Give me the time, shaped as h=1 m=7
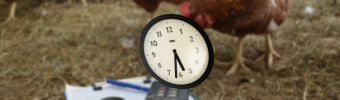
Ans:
h=5 m=32
